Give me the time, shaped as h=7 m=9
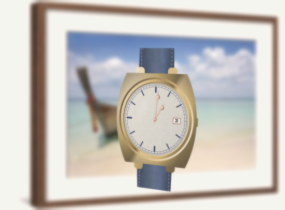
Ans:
h=1 m=1
